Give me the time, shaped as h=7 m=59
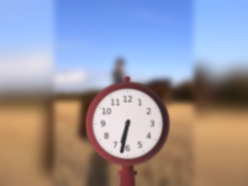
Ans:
h=6 m=32
